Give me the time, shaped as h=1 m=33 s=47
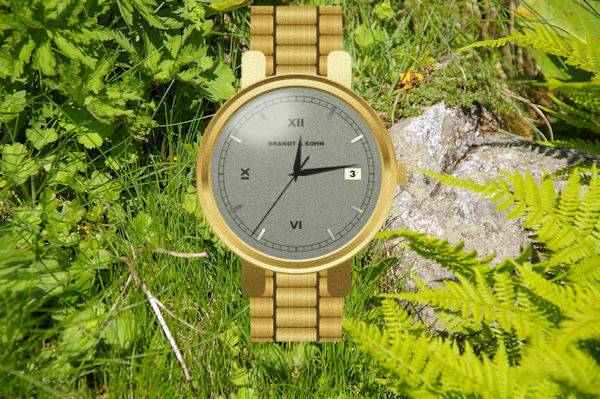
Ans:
h=12 m=13 s=36
